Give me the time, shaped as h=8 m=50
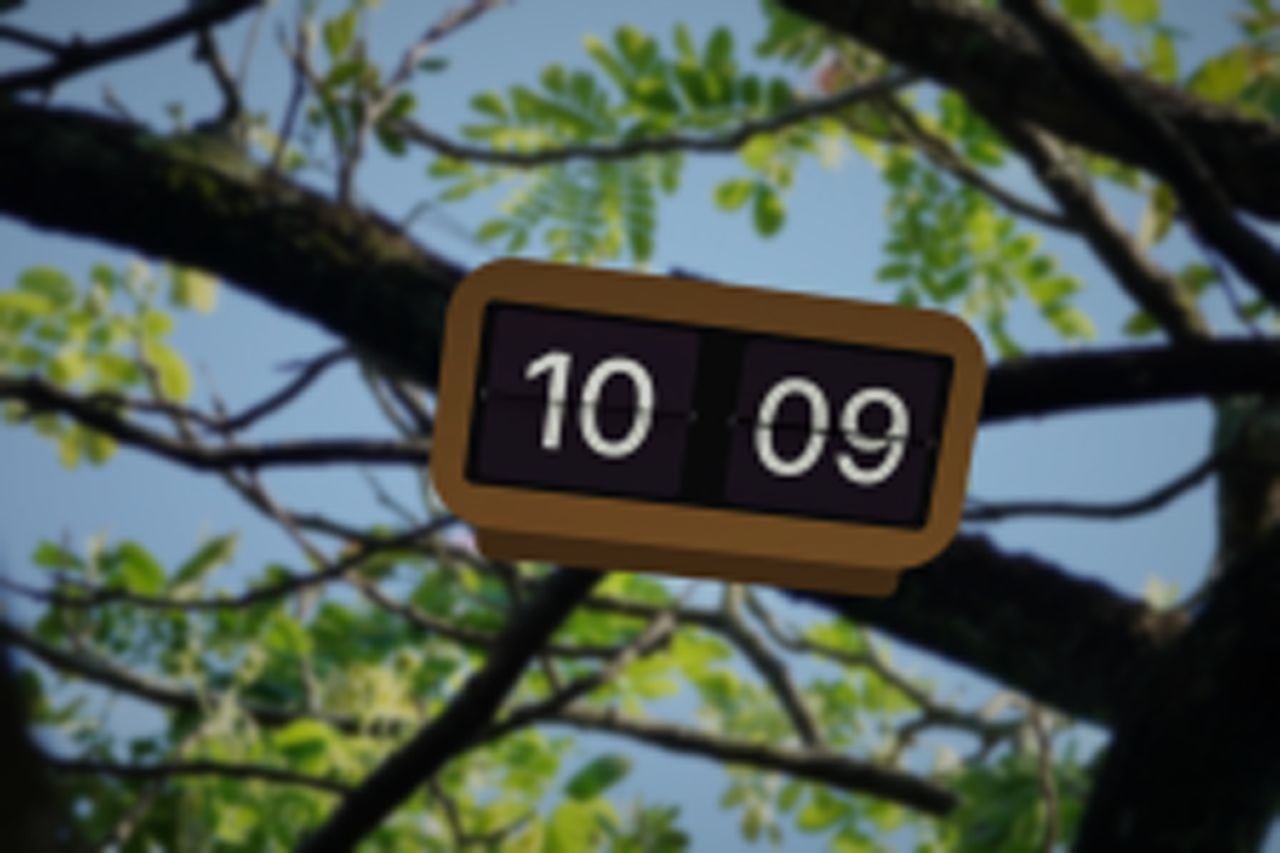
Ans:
h=10 m=9
